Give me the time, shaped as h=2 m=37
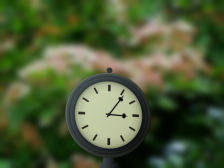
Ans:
h=3 m=6
